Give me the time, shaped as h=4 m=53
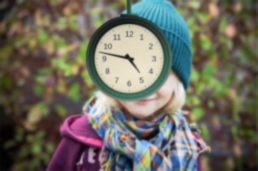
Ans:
h=4 m=47
